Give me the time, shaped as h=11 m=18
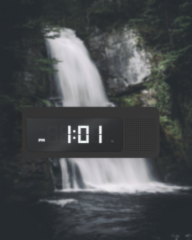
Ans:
h=1 m=1
